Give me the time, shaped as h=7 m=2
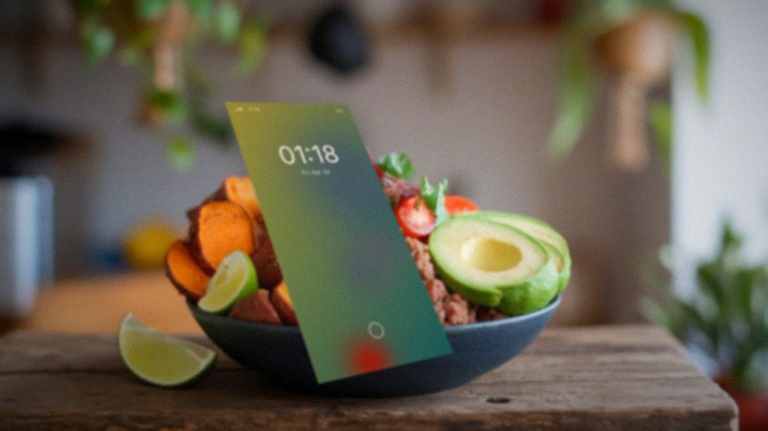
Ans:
h=1 m=18
